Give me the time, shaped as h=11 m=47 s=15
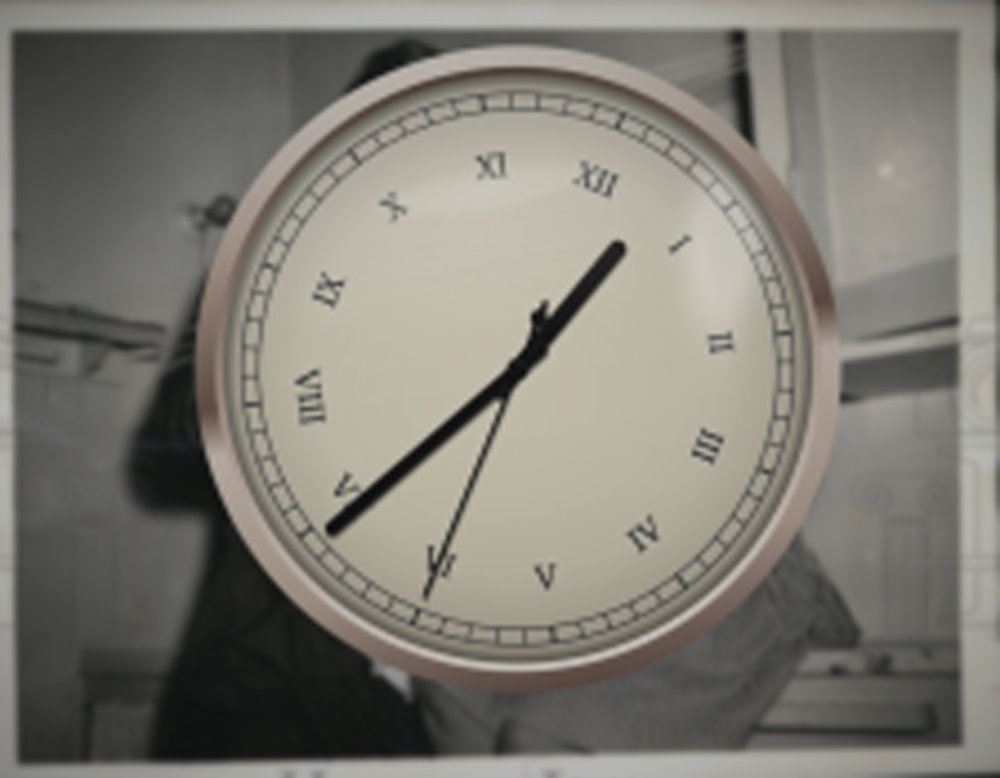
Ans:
h=12 m=34 s=30
